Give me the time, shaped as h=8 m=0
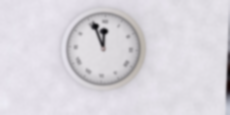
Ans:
h=11 m=56
